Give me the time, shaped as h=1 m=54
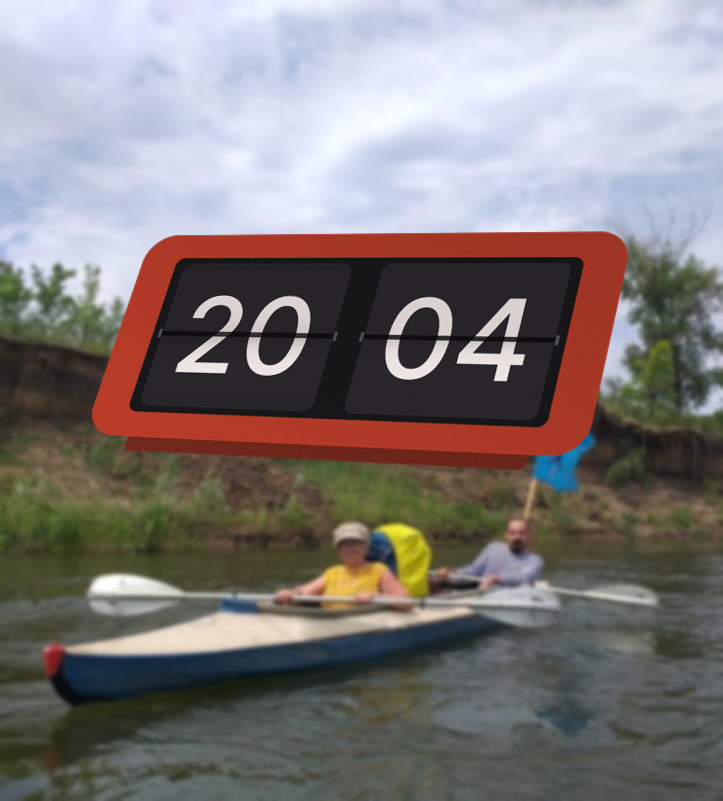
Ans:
h=20 m=4
